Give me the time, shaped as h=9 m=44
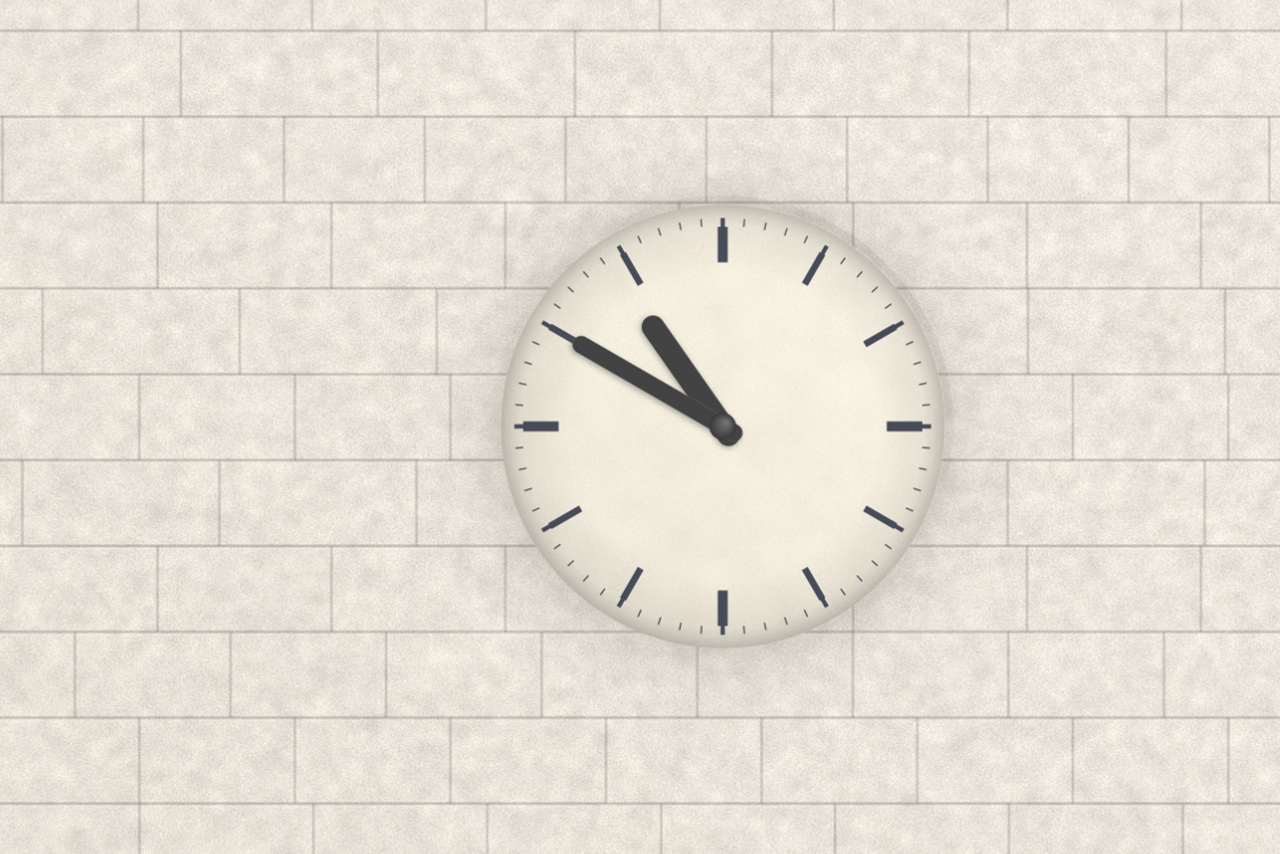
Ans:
h=10 m=50
